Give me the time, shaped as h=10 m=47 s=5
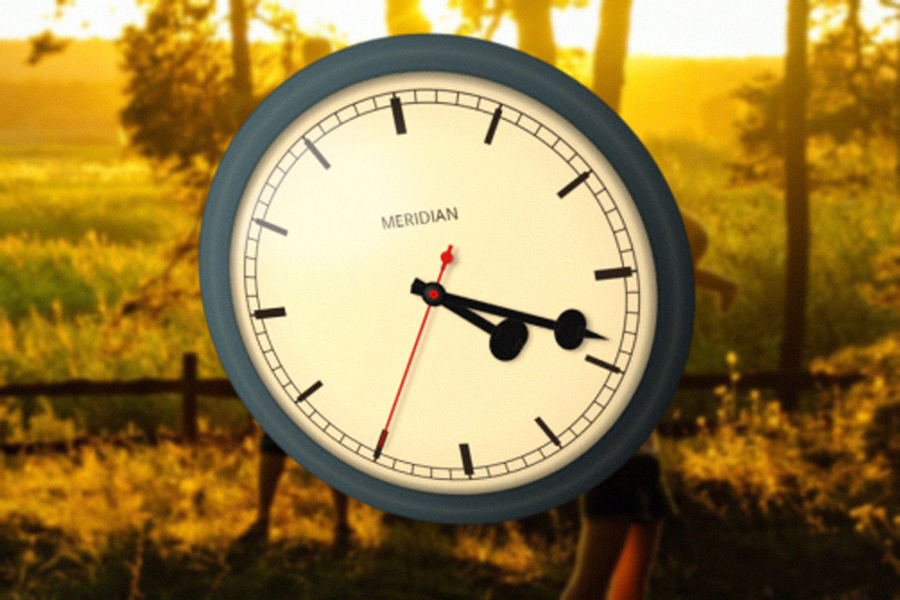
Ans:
h=4 m=18 s=35
